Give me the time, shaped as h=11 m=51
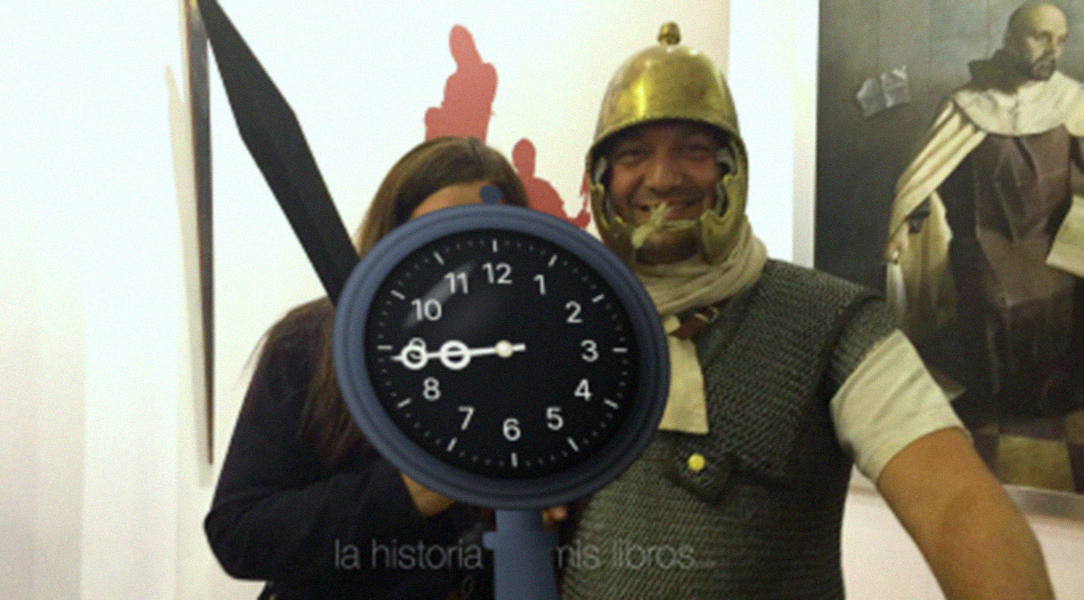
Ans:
h=8 m=44
